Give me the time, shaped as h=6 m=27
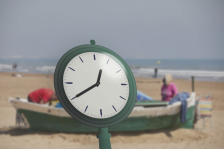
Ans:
h=12 m=40
